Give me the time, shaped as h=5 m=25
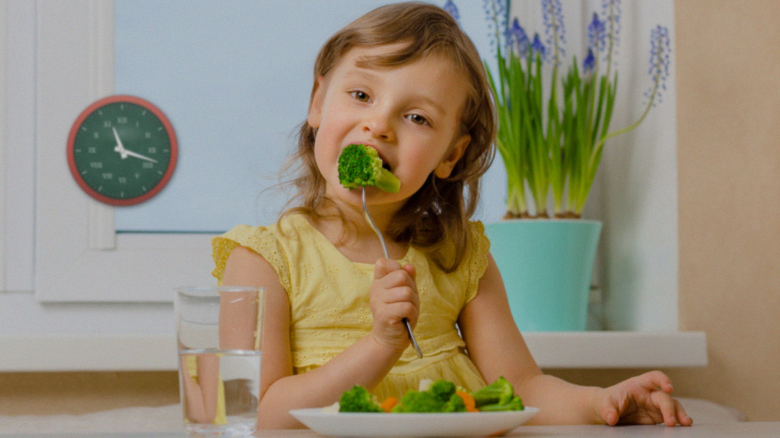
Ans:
h=11 m=18
